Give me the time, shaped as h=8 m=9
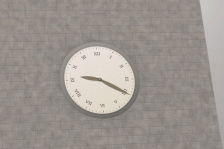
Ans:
h=9 m=20
